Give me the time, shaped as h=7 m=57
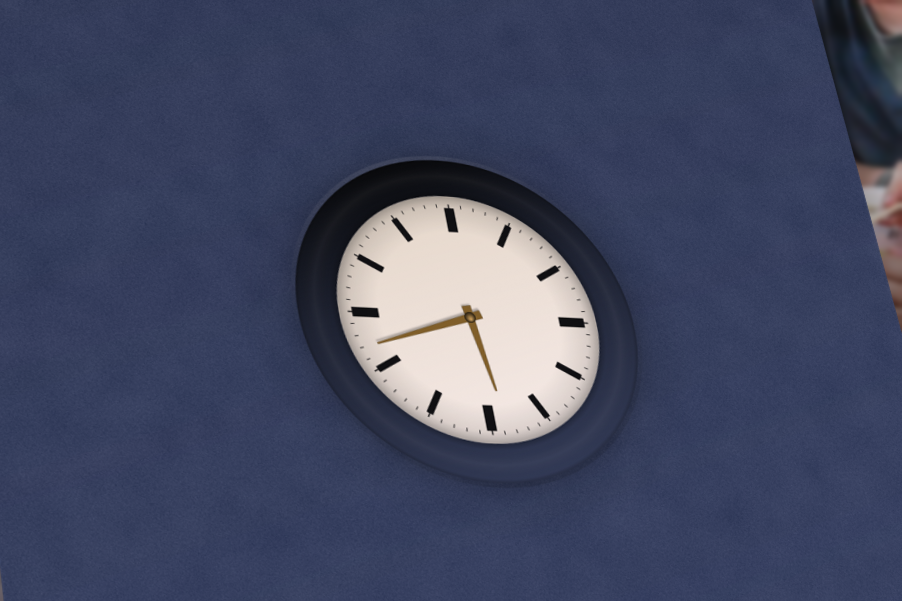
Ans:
h=5 m=42
